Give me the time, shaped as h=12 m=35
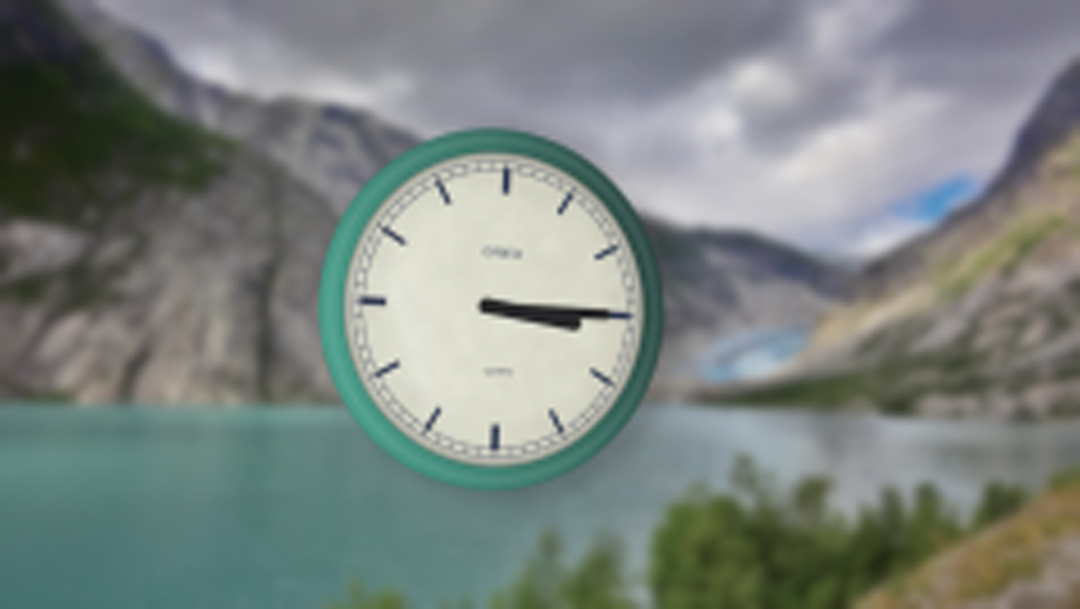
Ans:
h=3 m=15
